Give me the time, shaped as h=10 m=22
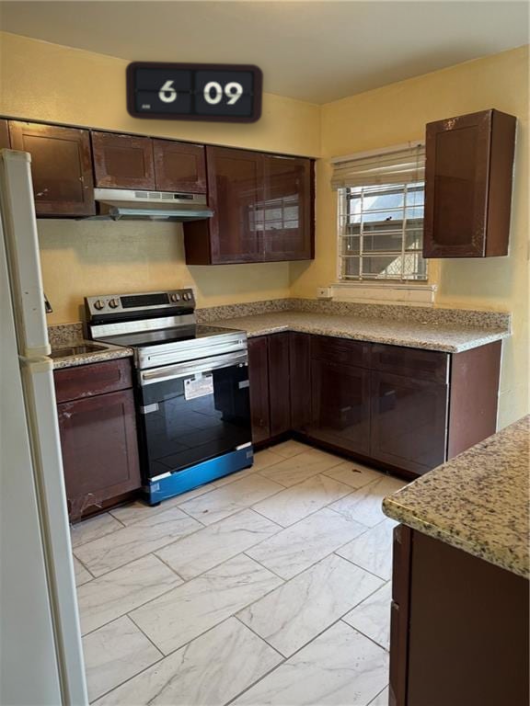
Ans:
h=6 m=9
